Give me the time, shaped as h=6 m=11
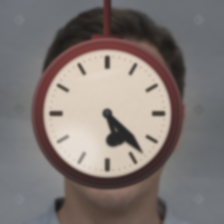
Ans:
h=5 m=23
